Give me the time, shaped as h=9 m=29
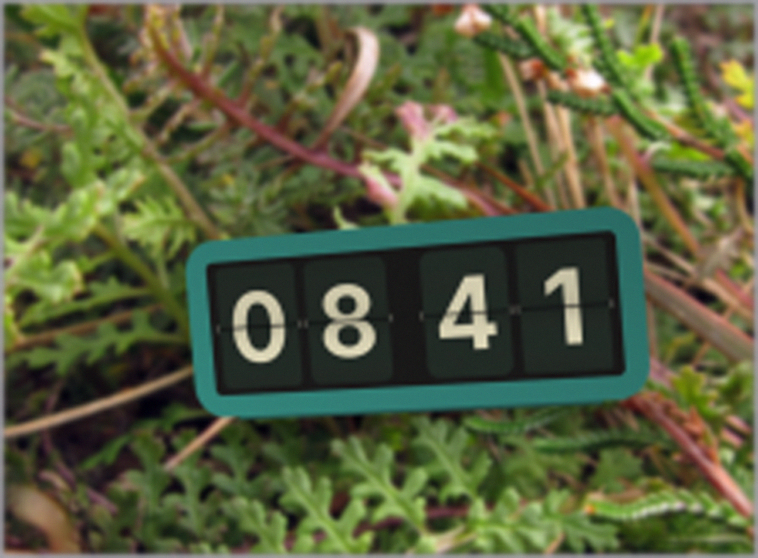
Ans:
h=8 m=41
